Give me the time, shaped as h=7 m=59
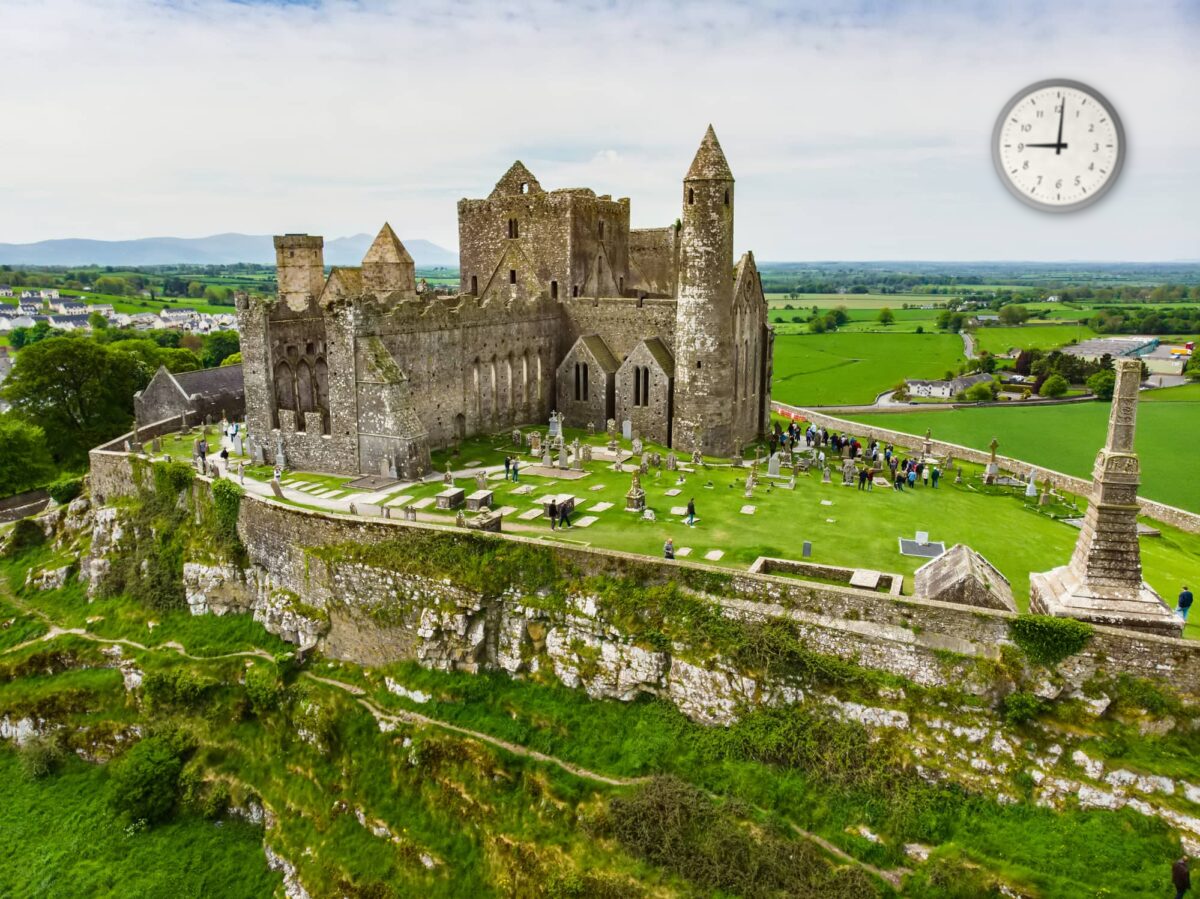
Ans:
h=9 m=1
